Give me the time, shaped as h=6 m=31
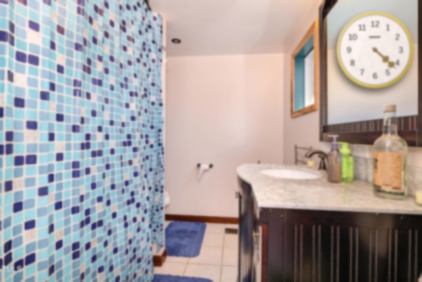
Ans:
h=4 m=22
